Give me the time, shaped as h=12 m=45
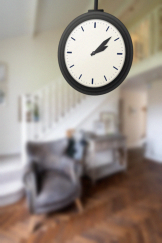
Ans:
h=2 m=8
